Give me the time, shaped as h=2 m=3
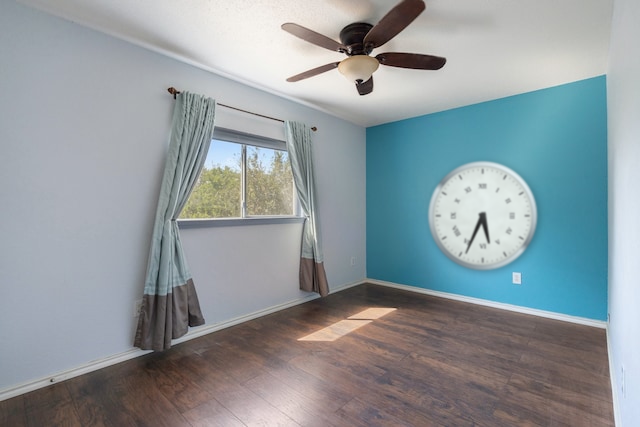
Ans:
h=5 m=34
